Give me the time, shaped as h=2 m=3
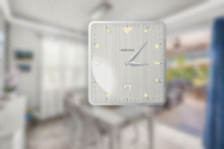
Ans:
h=3 m=7
